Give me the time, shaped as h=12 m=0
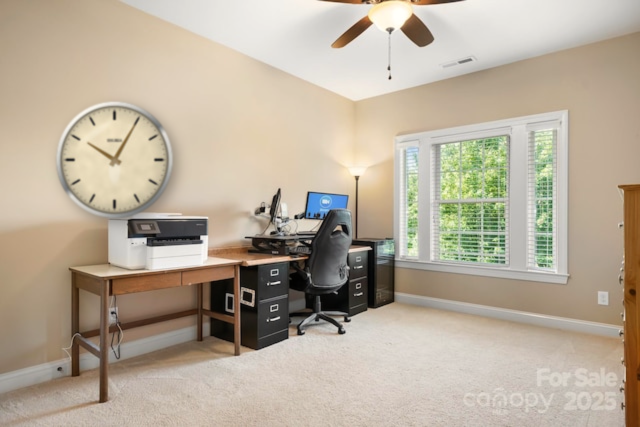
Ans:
h=10 m=5
